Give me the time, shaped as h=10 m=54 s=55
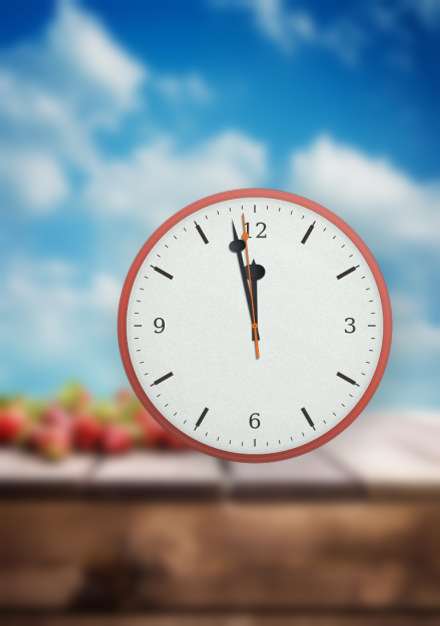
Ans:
h=11 m=57 s=59
